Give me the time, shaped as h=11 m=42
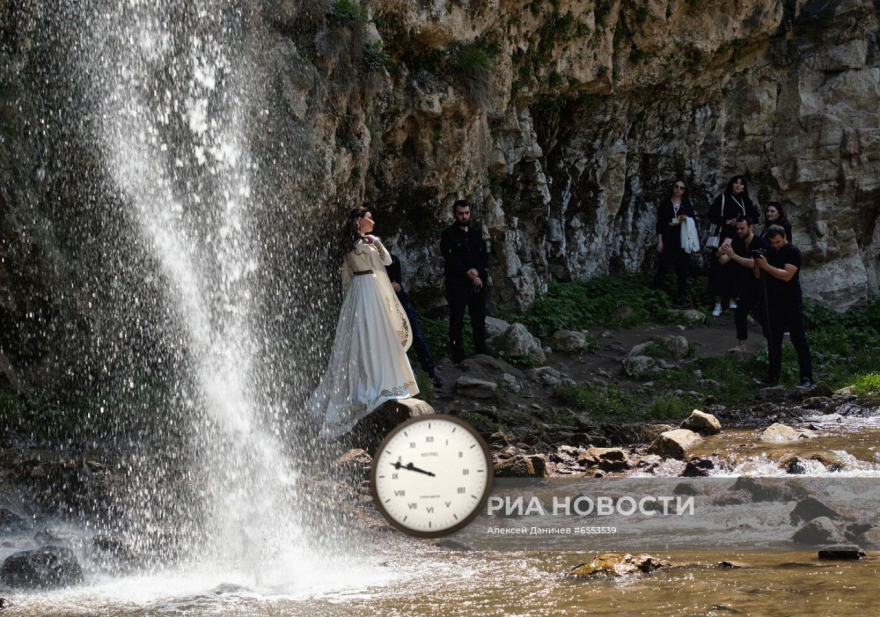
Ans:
h=9 m=48
